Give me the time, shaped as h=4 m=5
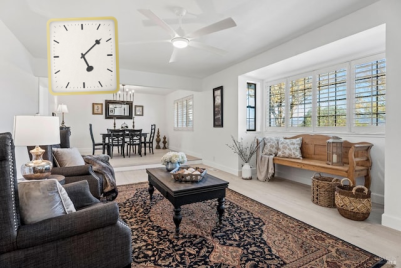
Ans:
h=5 m=8
